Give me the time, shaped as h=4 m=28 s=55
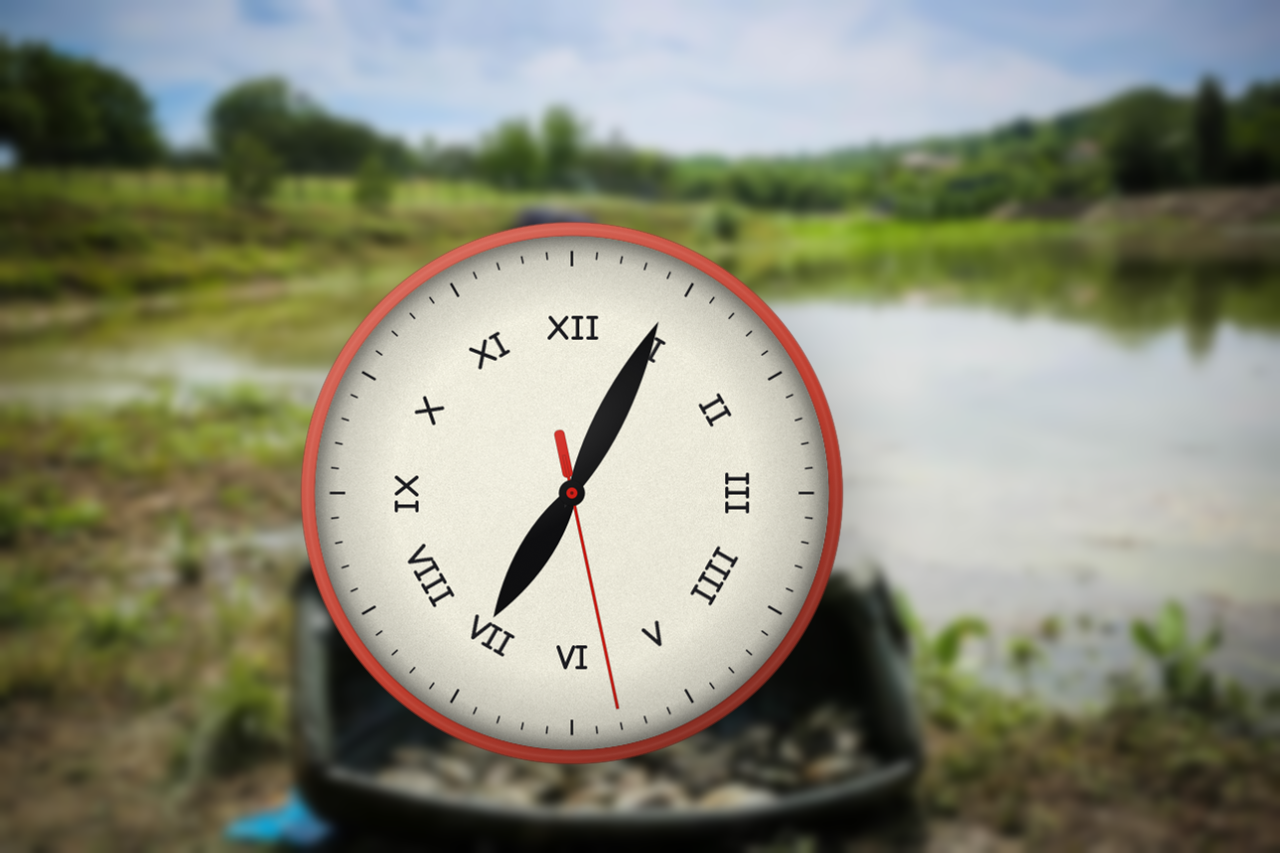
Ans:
h=7 m=4 s=28
